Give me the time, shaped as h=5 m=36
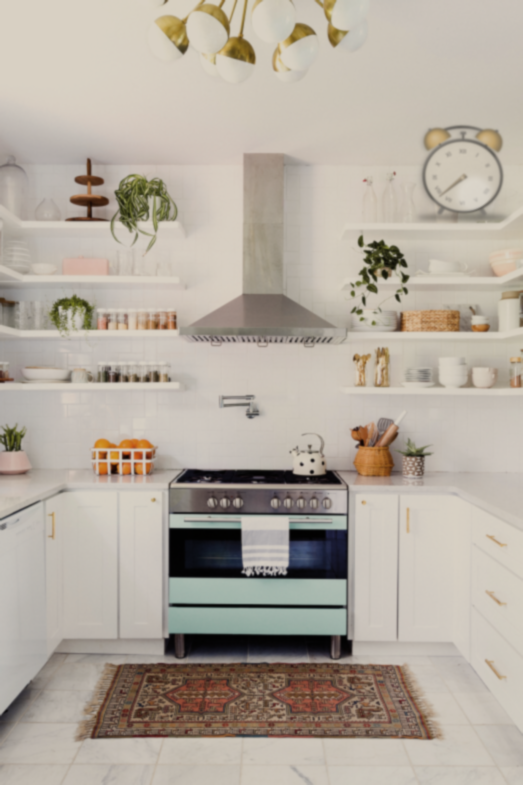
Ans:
h=7 m=38
